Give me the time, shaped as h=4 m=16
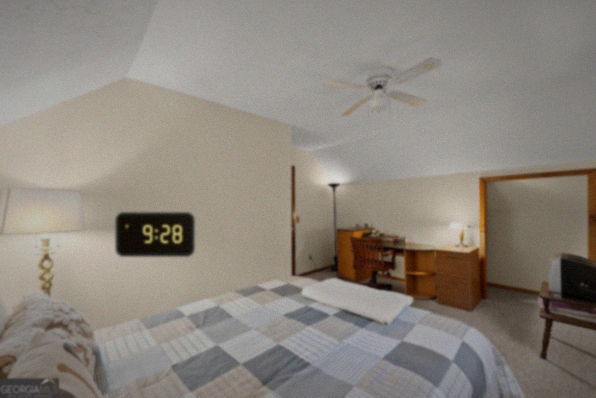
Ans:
h=9 m=28
